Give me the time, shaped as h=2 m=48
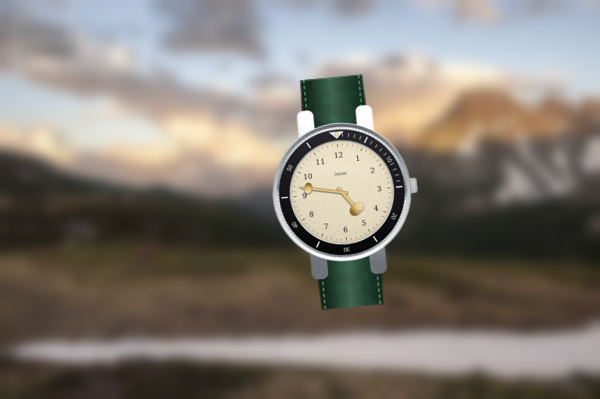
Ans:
h=4 m=47
